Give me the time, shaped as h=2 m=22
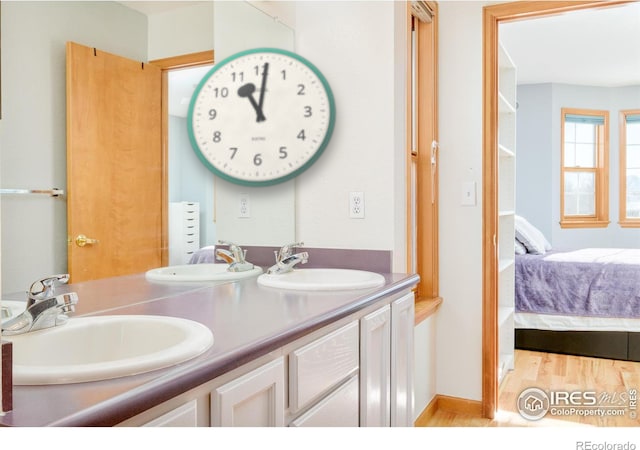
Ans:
h=11 m=1
